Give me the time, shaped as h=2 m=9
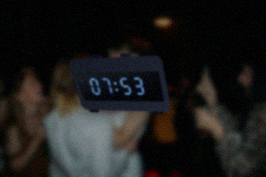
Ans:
h=7 m=53
